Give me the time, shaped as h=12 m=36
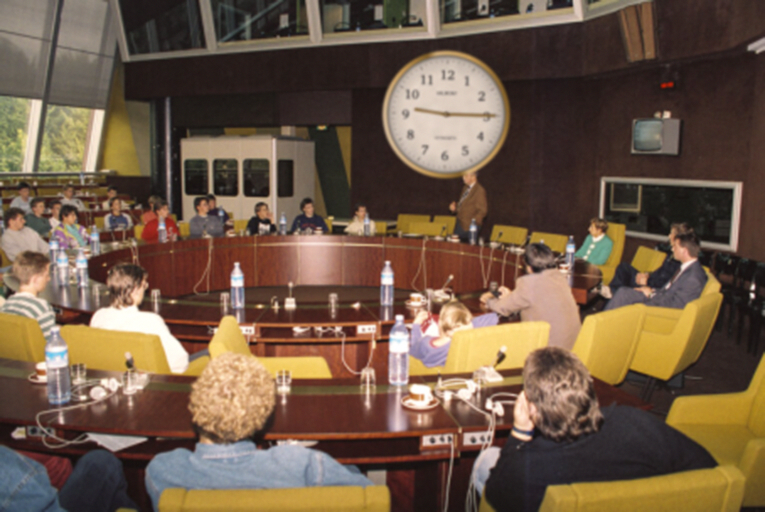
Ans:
h=9 m=15
